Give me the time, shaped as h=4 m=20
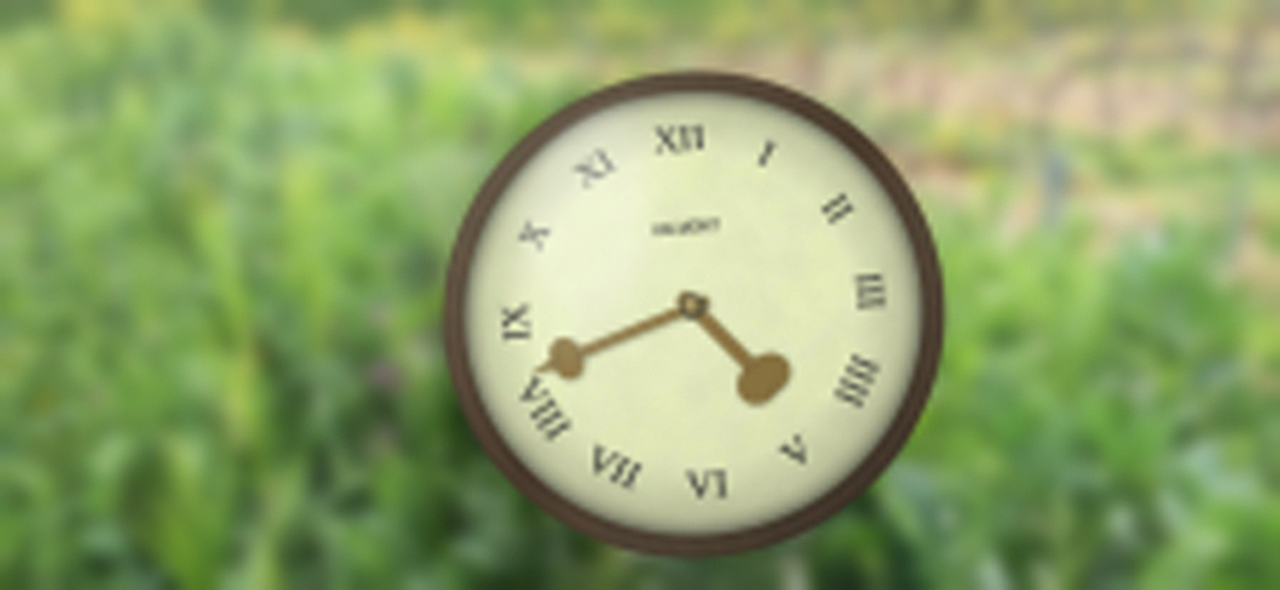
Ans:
h=4 m=42
